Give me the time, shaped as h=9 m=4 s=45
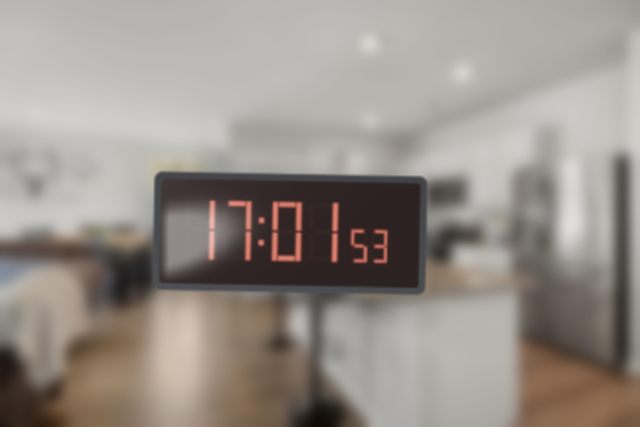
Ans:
h=17 m=1 s=53
